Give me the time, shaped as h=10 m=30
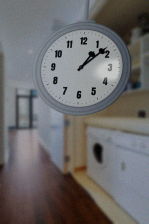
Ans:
h=1 m=8
